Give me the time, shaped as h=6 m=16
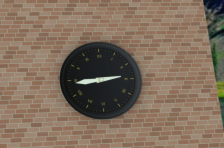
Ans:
h=2 m=44
